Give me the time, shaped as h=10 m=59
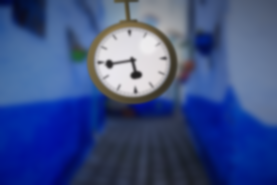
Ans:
h=5 m=44
